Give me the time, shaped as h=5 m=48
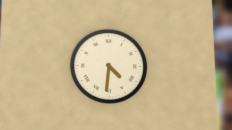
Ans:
h=4 m=31
